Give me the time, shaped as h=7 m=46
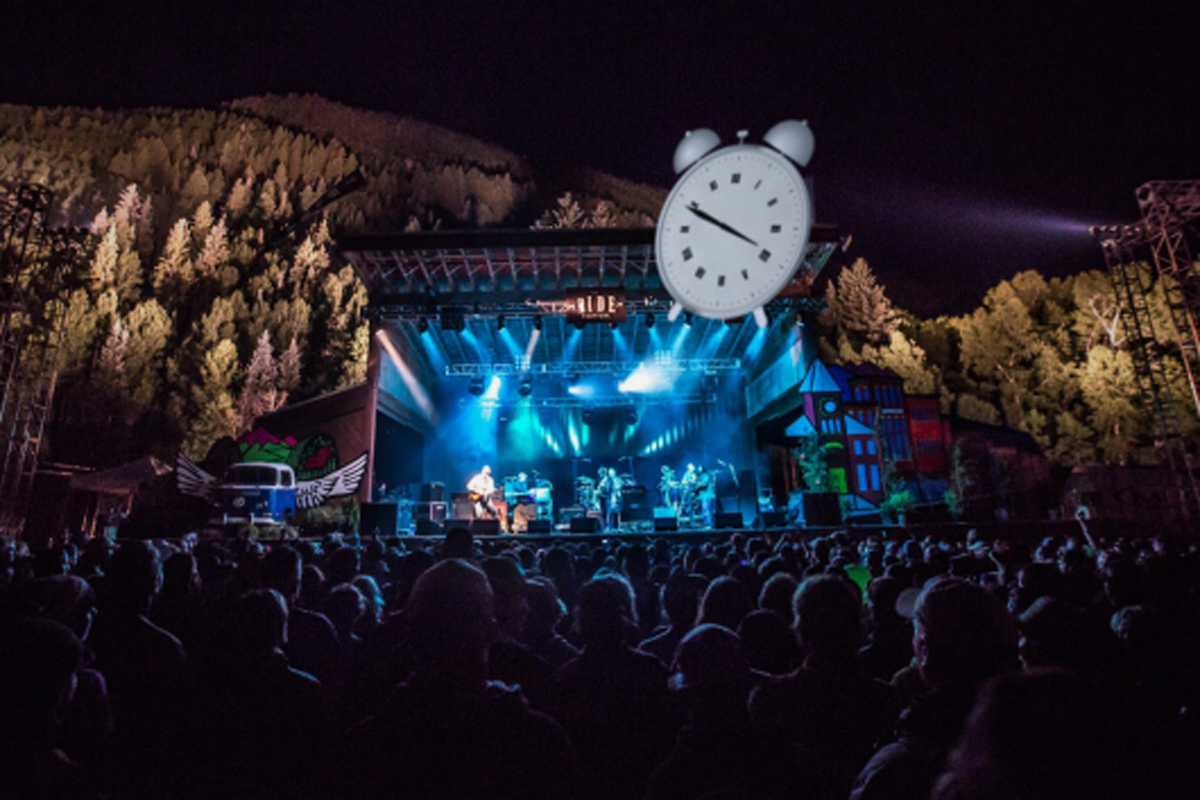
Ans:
h=3 m=49
